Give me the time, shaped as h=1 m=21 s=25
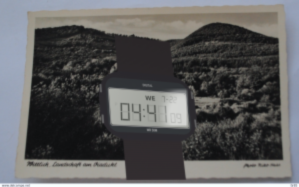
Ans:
h=4 m=41 s=9
